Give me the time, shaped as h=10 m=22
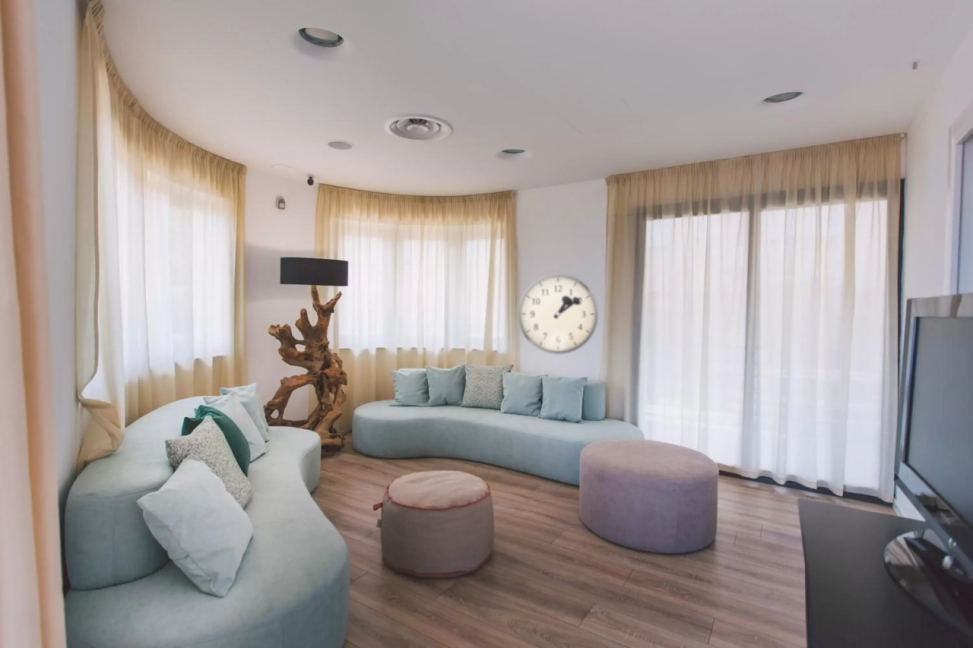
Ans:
h=1 m=9
